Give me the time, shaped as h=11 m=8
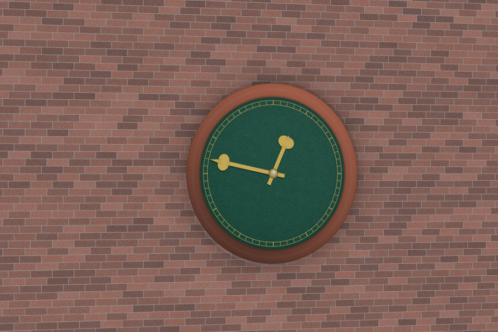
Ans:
h=12 m=47
